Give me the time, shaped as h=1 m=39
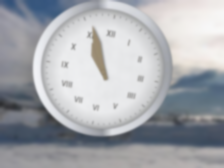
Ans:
h=10 m=56
